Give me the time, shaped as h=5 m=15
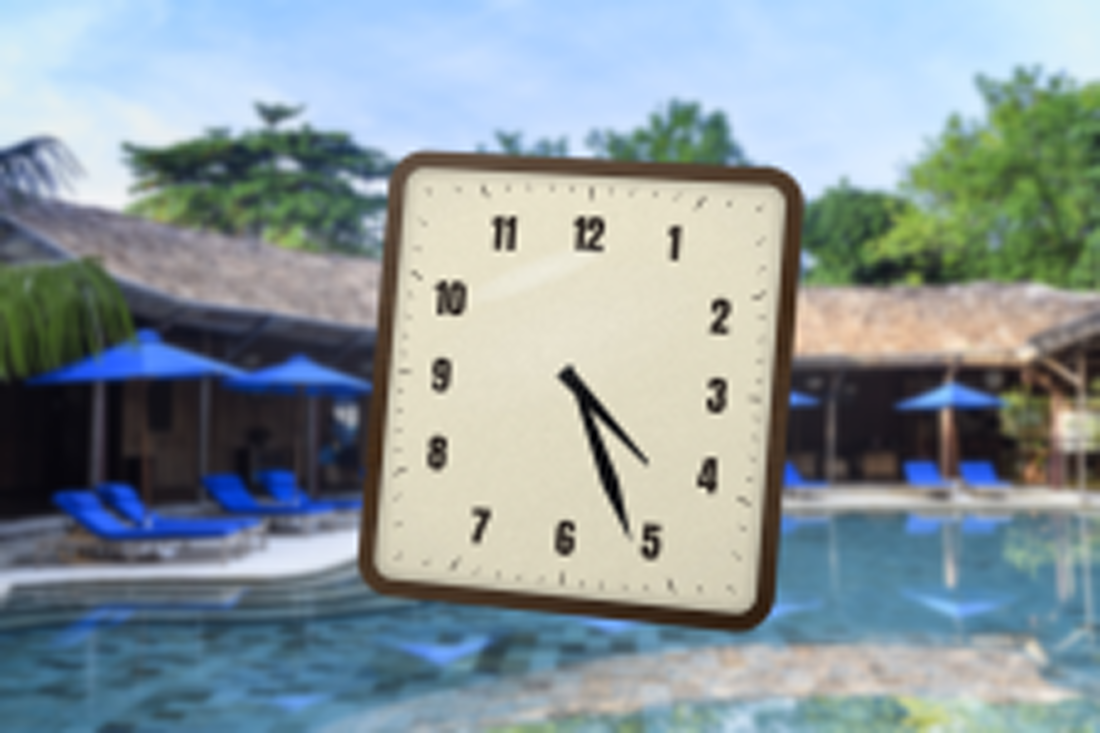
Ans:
h=4 m=26
